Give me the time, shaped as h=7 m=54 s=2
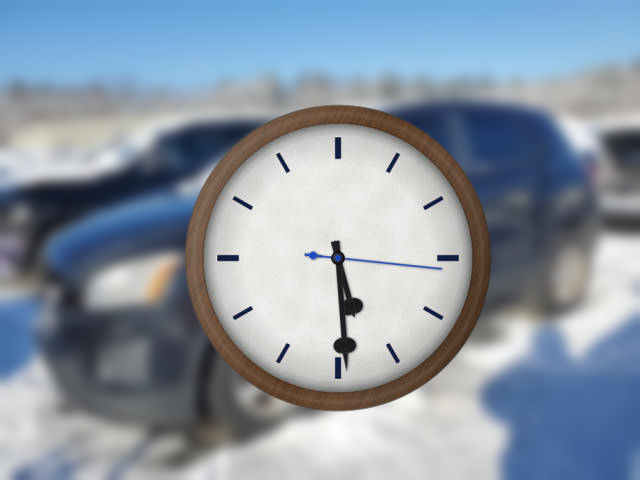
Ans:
h=5 m=29 s=16
